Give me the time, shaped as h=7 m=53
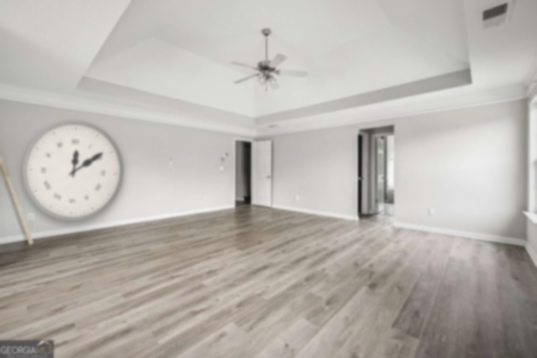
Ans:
h=12 m=9
